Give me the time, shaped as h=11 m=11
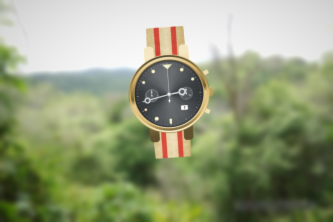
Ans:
h=2 m=43
